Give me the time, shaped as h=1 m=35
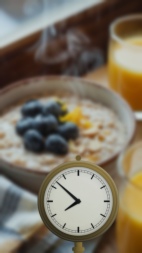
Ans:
h=7 m=52
